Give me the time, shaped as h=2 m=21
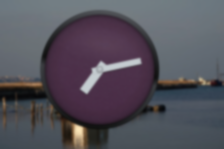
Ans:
h=7 m=13
